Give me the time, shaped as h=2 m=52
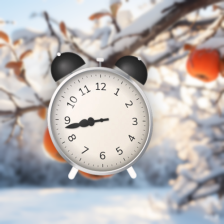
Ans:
h=8 m=43
